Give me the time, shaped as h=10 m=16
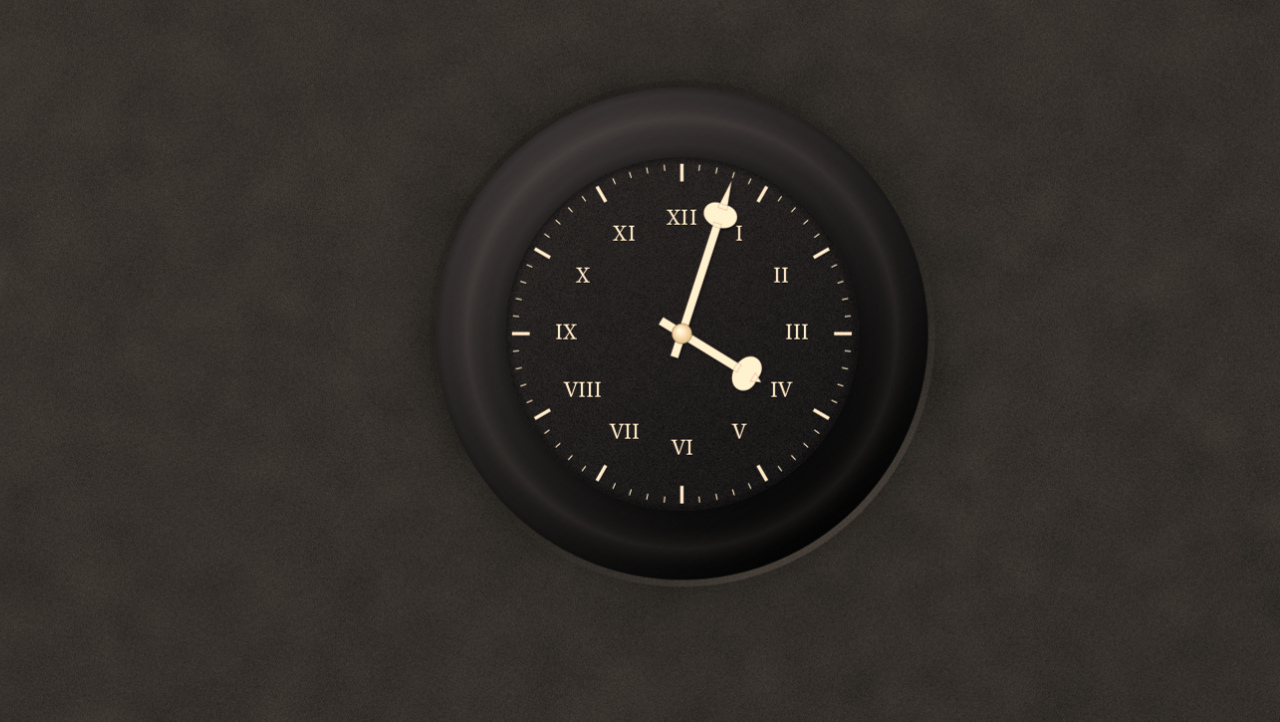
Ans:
h=4 m=3
